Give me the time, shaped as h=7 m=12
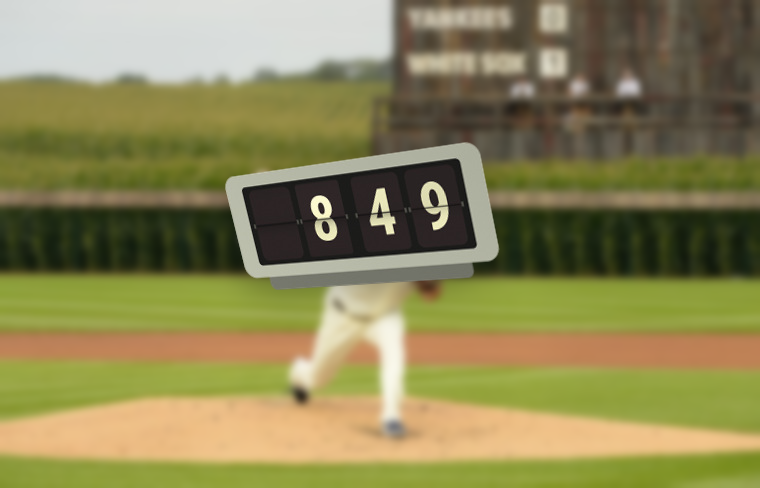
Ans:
h=8 m=49
